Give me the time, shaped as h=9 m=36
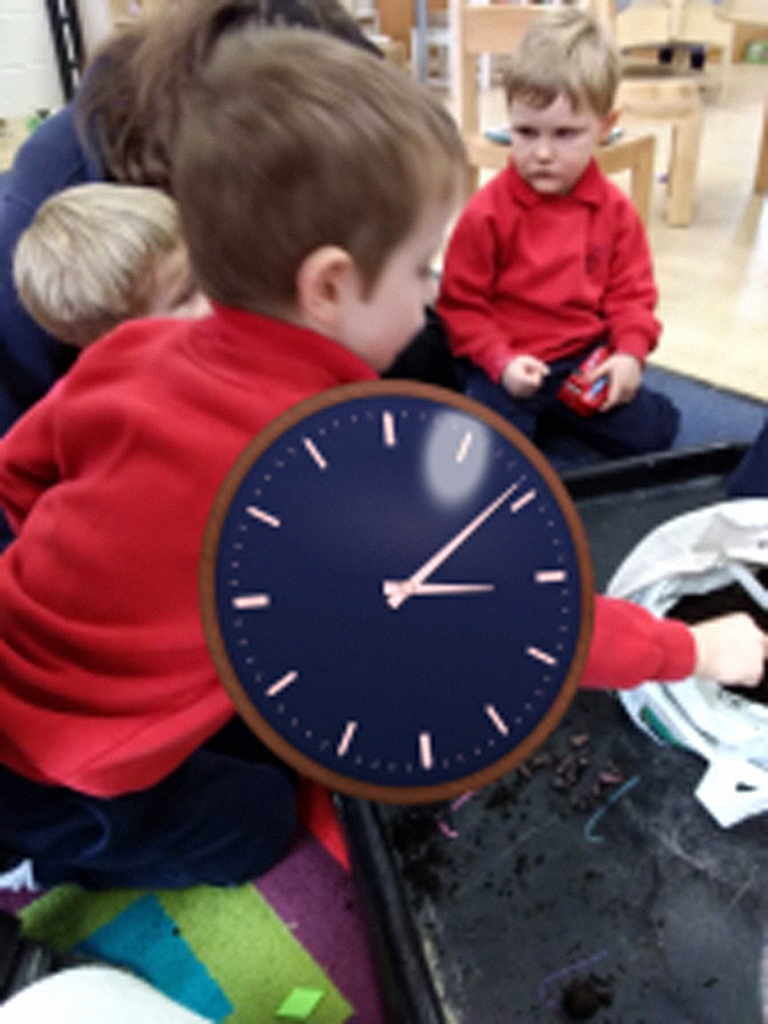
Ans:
h=3 m=9
